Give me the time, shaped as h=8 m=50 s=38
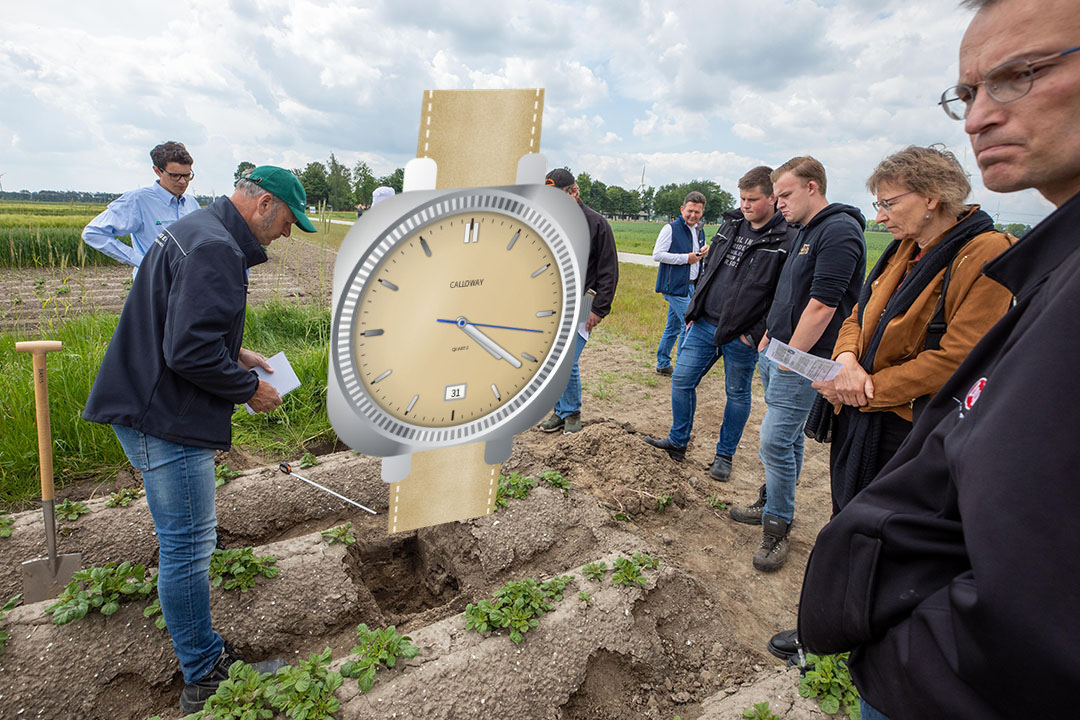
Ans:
h=4 m=21 s=17
